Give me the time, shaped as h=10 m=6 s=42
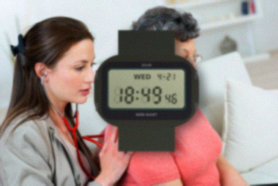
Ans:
h=18 m=49 s=46
